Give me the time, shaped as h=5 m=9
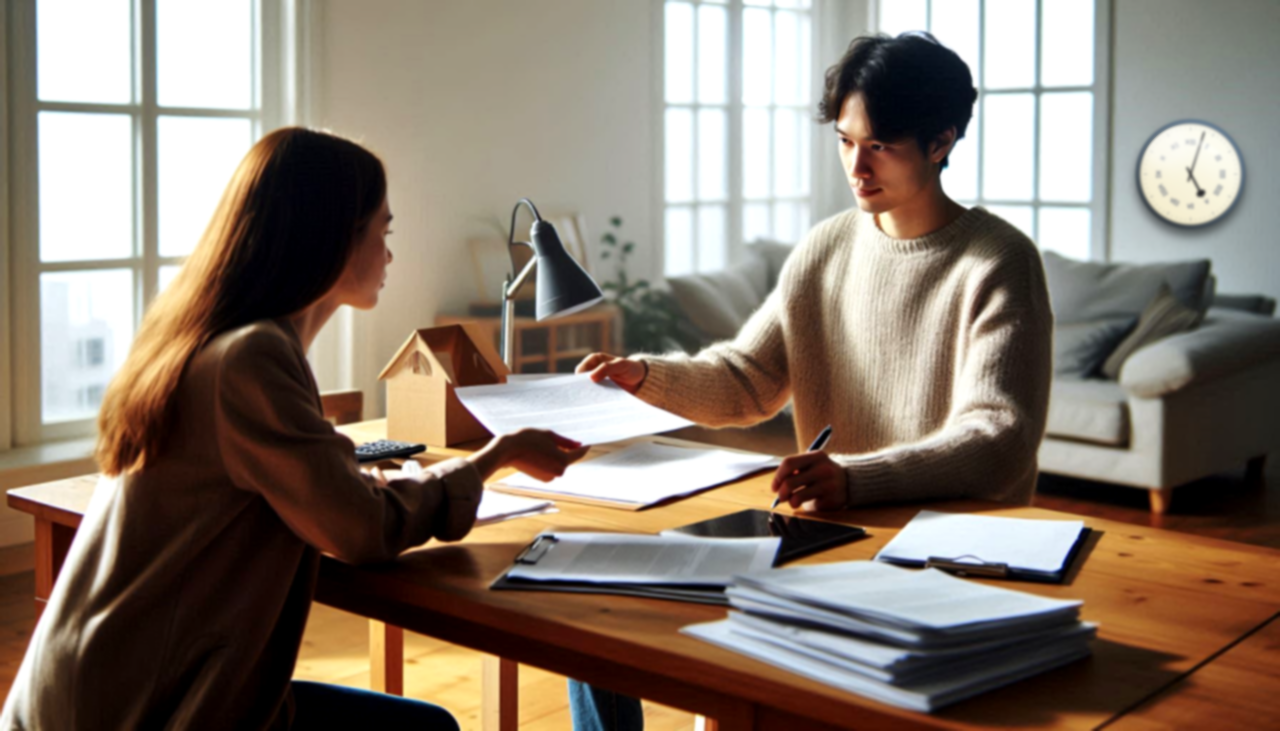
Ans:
h=5 m=3
